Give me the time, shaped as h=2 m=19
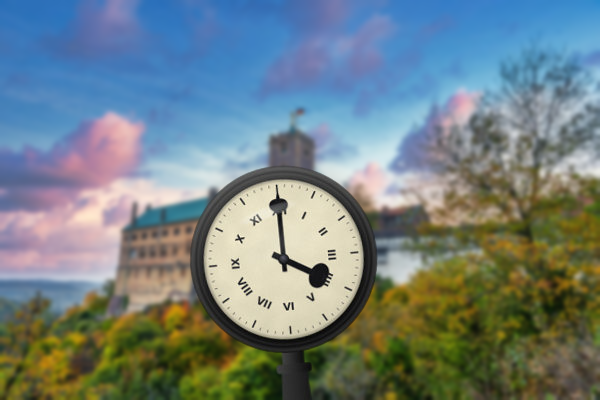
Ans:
h=4 m=0
